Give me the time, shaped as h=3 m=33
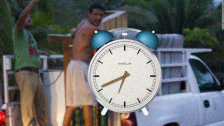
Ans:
h=6 m=41
